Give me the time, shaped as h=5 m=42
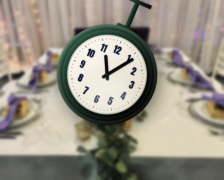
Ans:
h=11 m=6
